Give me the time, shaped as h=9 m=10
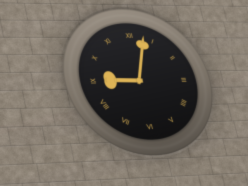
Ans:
h=9 m=3
